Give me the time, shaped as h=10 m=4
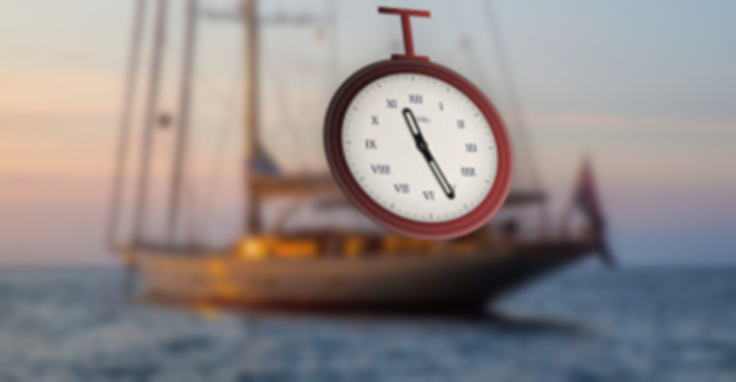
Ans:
h=11 m=26
